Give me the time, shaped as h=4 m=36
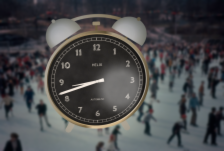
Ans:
h=8 m=42
